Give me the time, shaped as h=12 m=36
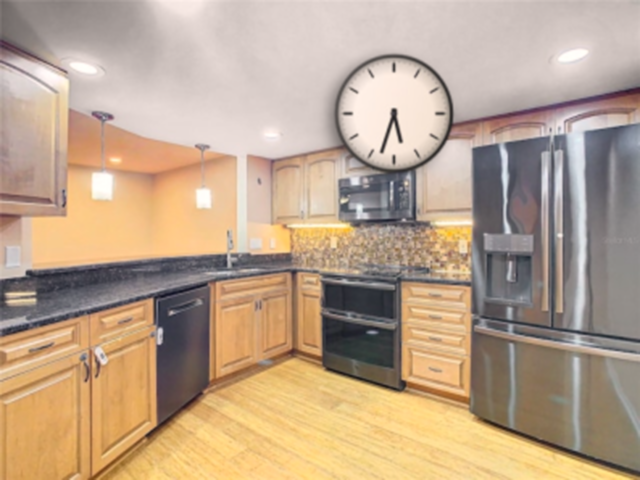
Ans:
h=5 m=33
